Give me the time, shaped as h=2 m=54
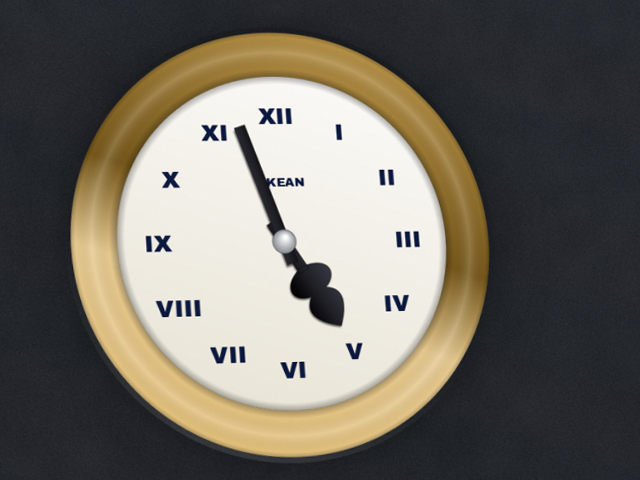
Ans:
h=4 m=57
